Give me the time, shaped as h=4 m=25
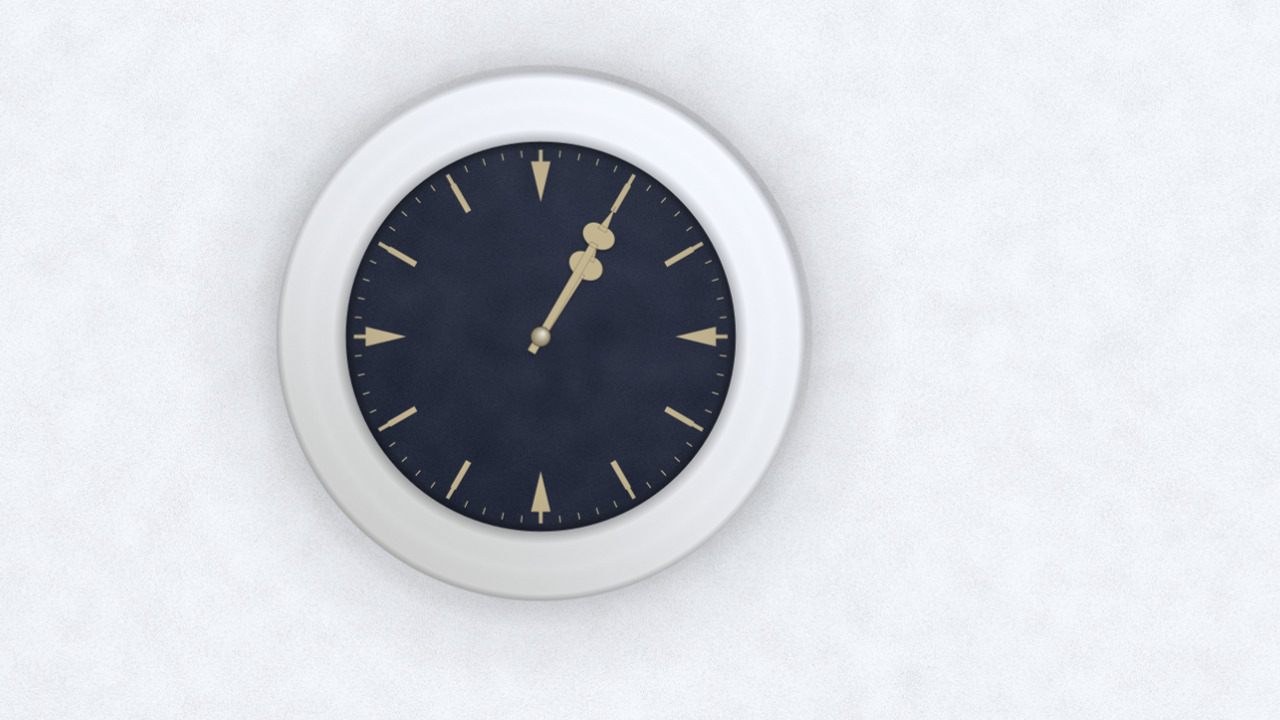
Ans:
h=1 m=5
